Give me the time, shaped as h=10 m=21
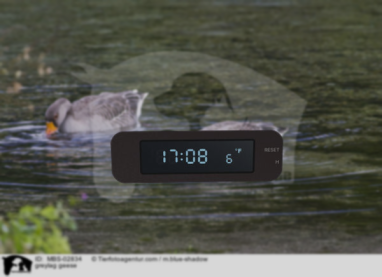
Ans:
h=17 m=8
